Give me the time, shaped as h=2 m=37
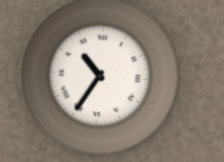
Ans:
h=10 m=35
